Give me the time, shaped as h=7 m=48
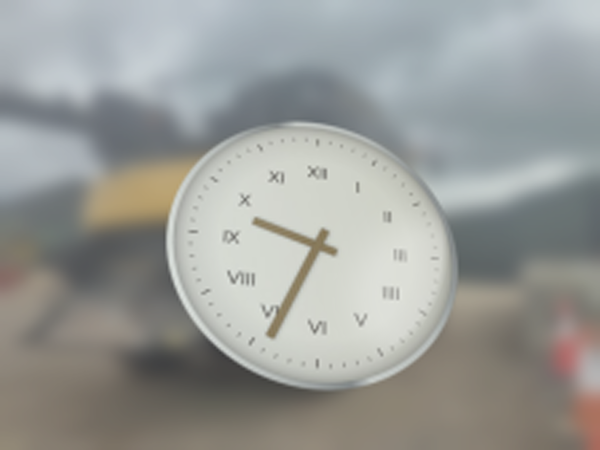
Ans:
h=9 m=34
